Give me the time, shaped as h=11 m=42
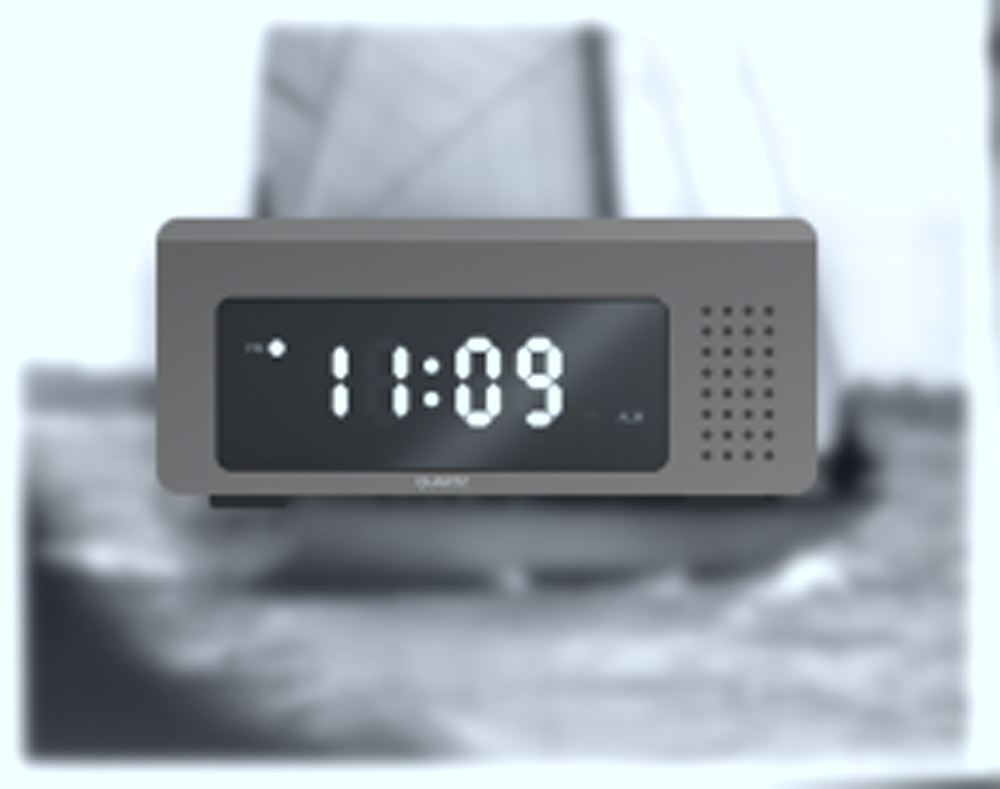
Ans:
h=11 m=9
